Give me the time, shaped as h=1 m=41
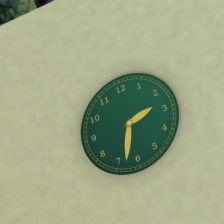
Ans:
h=2 m=33
